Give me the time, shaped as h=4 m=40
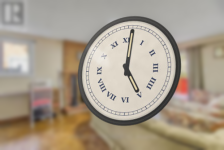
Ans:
h=5 m=1
